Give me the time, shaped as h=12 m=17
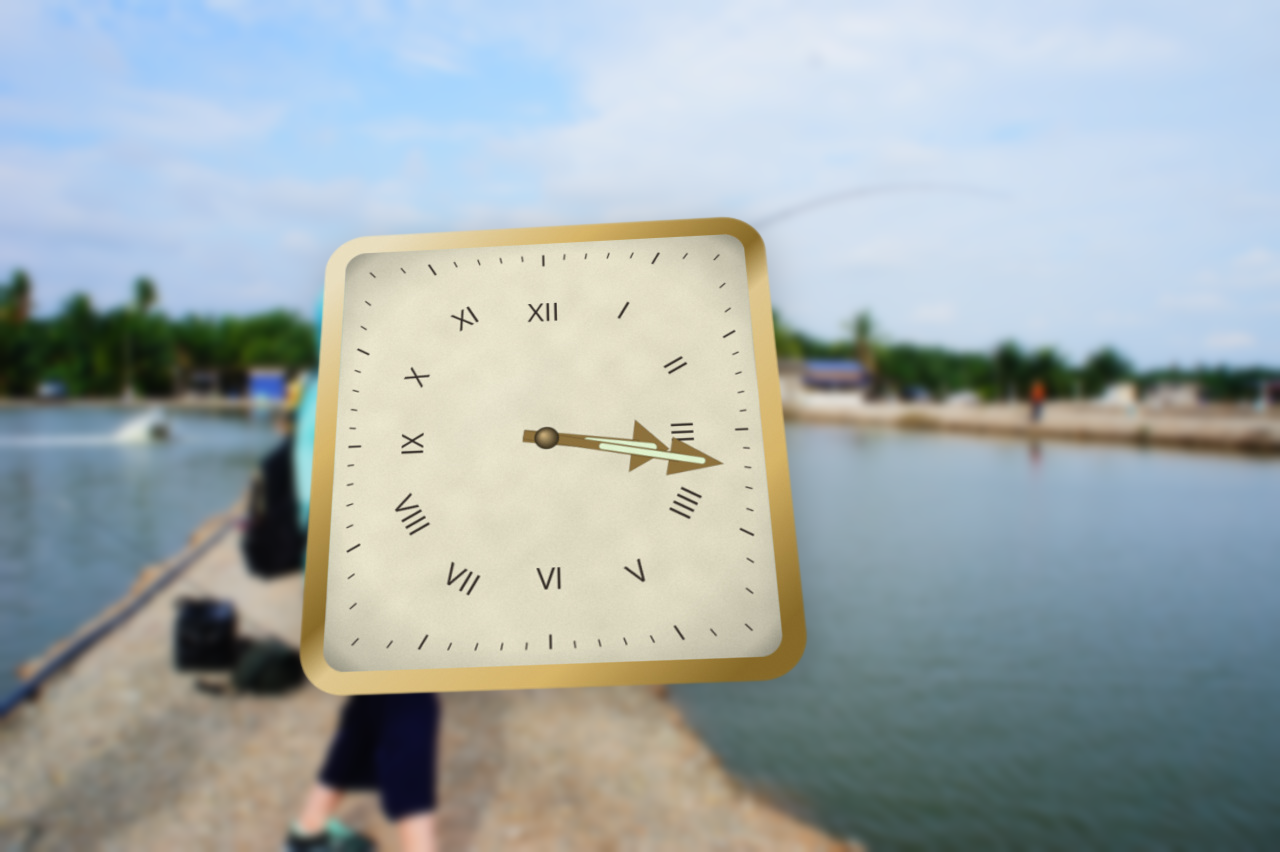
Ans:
h=3 m=17
